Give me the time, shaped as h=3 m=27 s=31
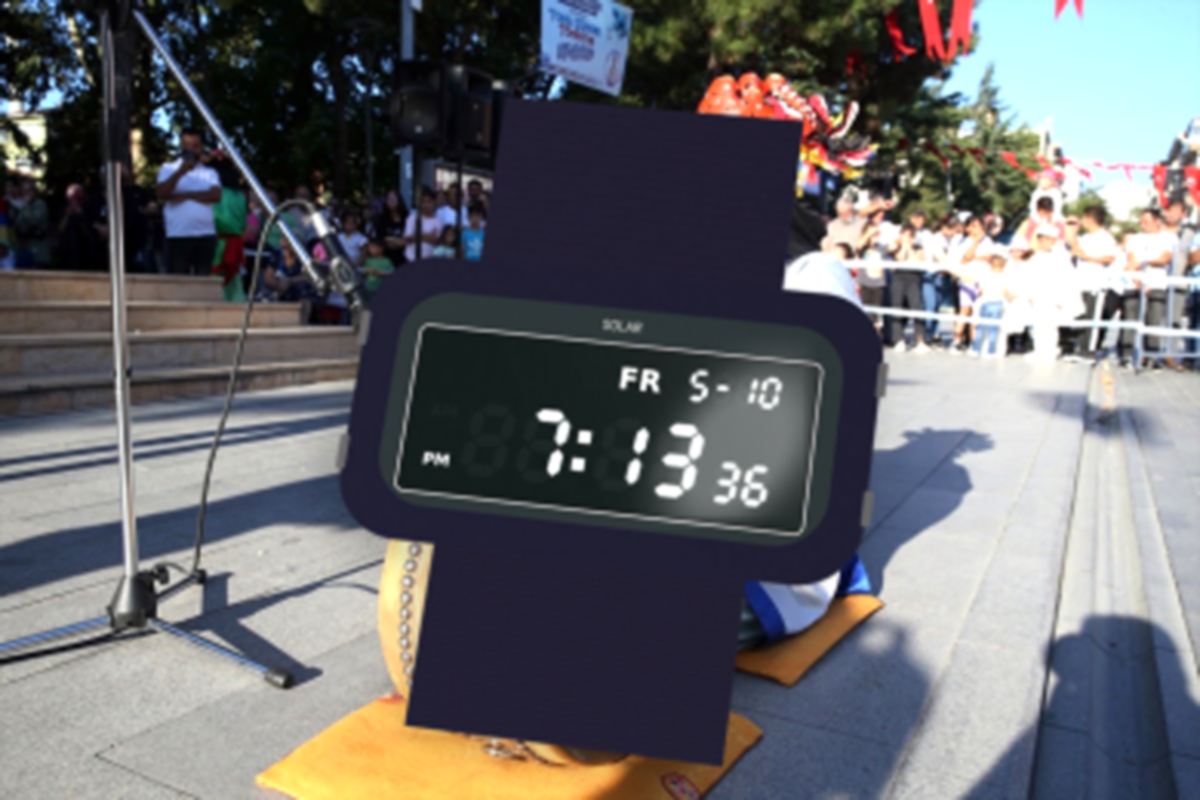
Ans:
h=7 m=13 s=36
